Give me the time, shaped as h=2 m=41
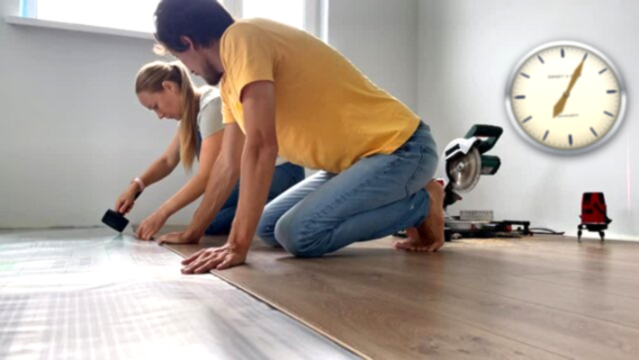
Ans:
h=7 m=5
